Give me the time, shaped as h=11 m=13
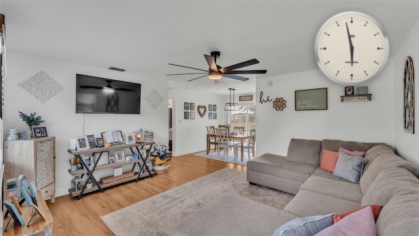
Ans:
h=5 m=58
